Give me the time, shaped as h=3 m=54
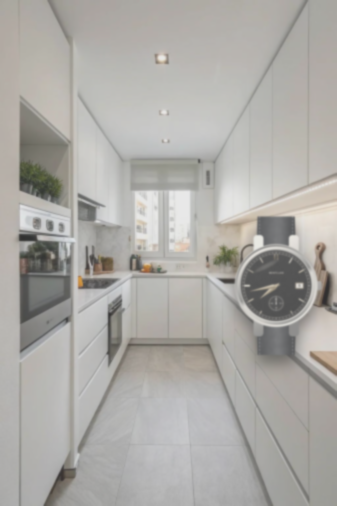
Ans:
h=7 m=43
